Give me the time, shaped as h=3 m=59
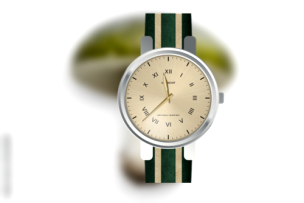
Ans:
h=11 m=38
